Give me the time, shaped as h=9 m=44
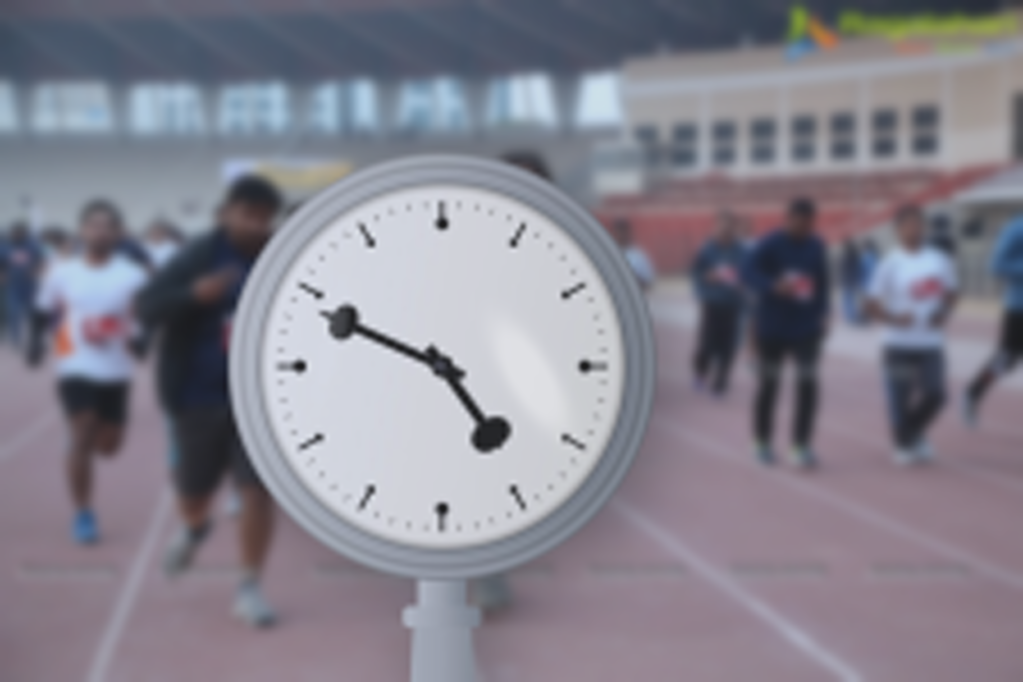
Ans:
h=4 m=49
